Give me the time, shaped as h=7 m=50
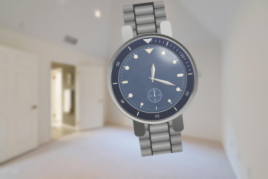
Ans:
h=12 m=19
